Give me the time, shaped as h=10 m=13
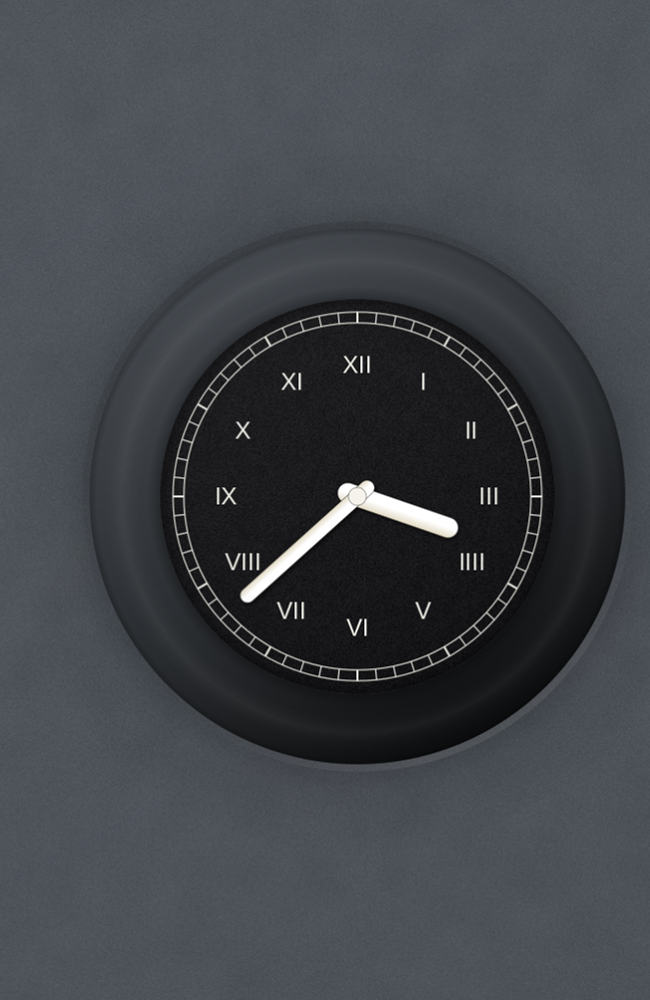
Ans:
h=3 m=38
